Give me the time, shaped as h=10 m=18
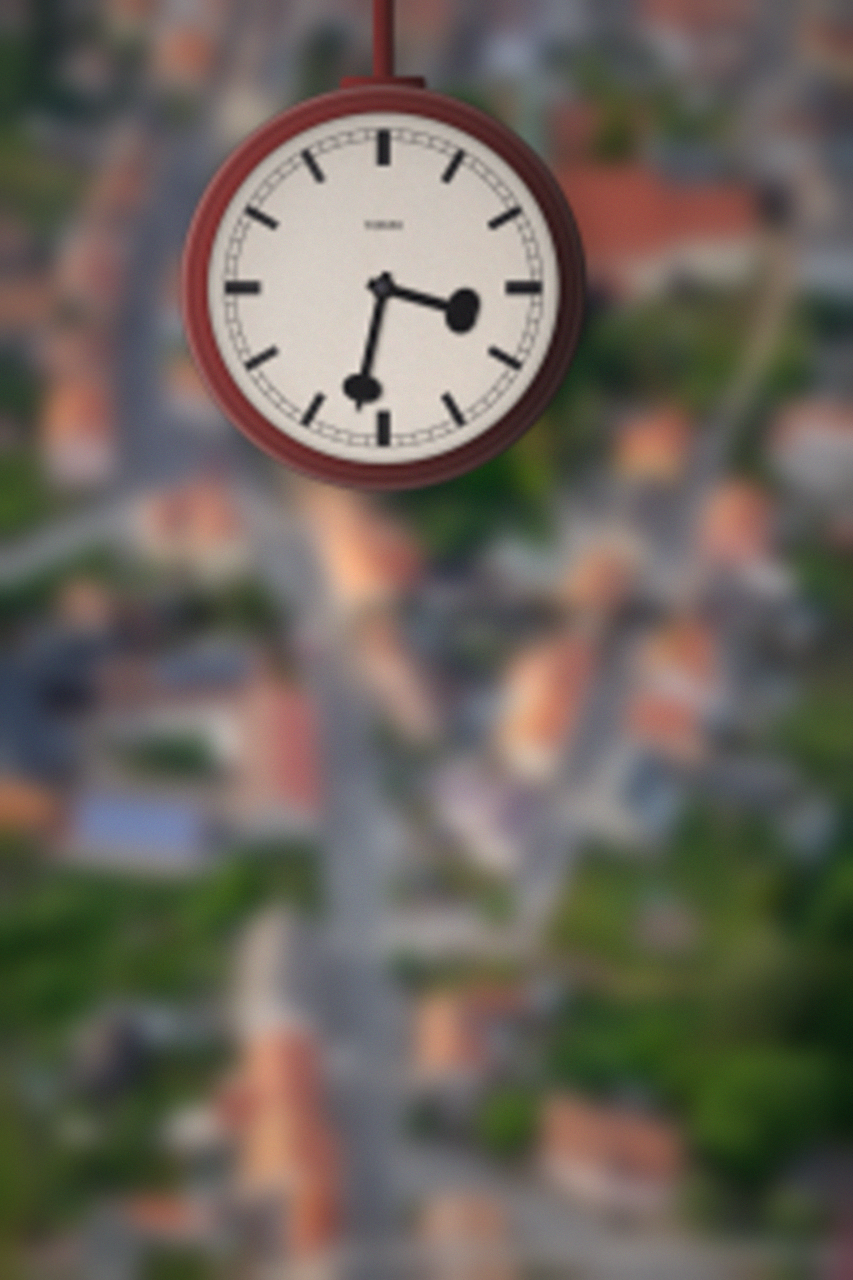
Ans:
h=3 m=32
